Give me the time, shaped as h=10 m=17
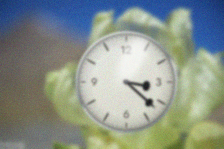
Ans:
h=3 m=22
